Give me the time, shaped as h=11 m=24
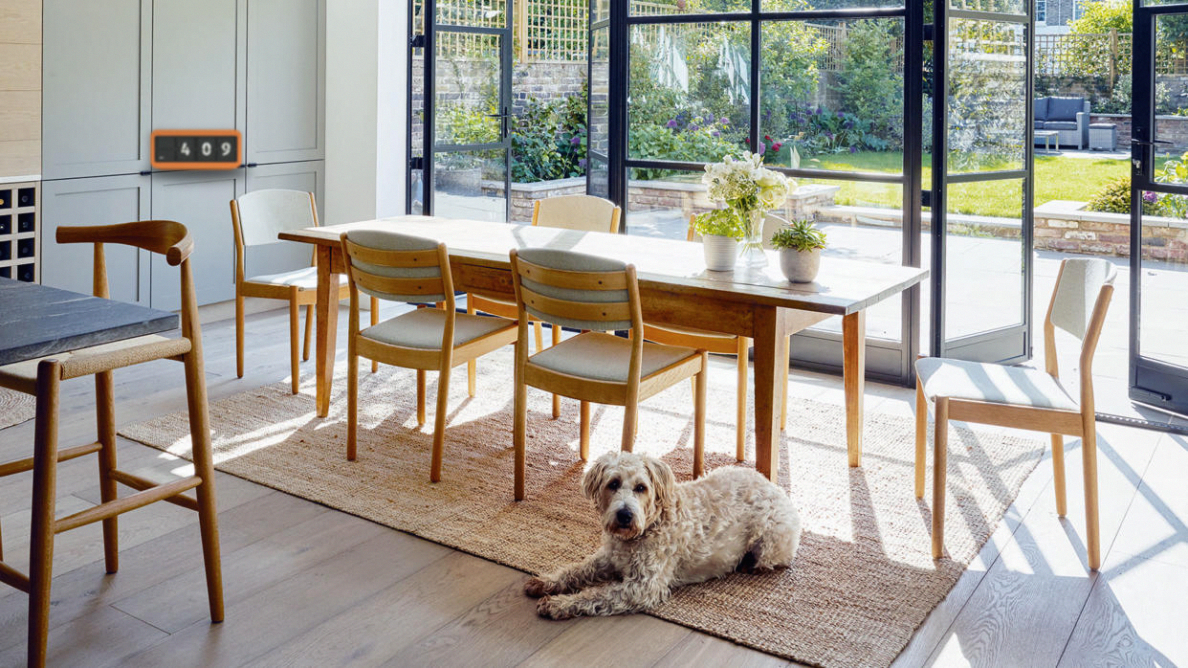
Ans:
h=4 m=9
